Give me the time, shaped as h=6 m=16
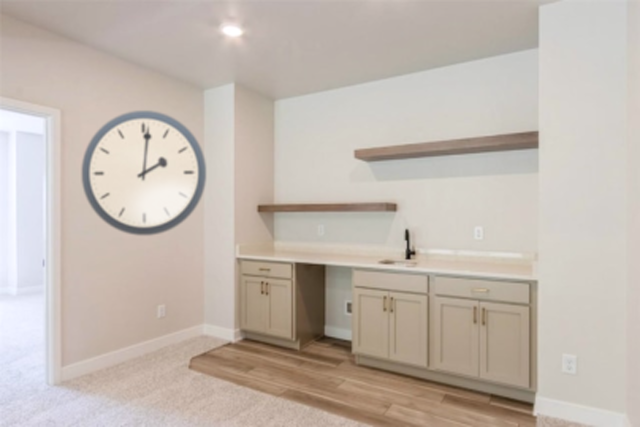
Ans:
h=2 m=1
